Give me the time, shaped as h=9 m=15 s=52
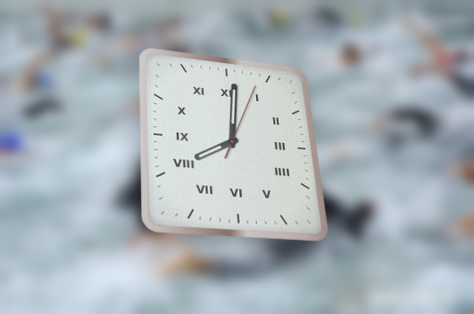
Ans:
h=8 m=1 s=4
